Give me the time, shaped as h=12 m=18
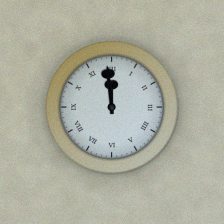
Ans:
h=11 m=59
